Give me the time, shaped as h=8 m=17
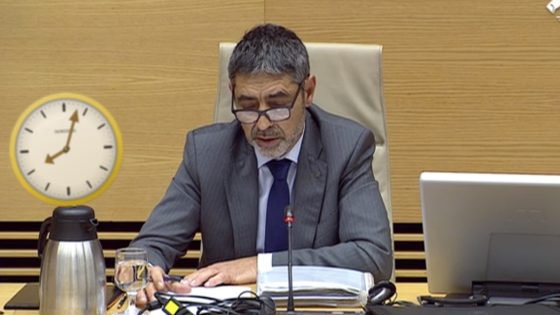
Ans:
h=8 m=3
